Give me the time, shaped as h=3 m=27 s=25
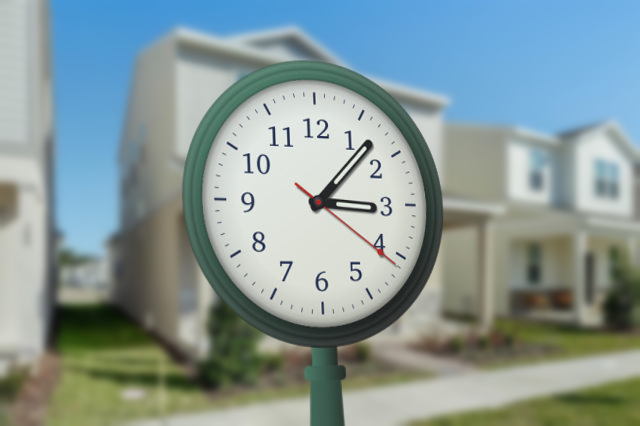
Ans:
h=3 m=7 s=21
